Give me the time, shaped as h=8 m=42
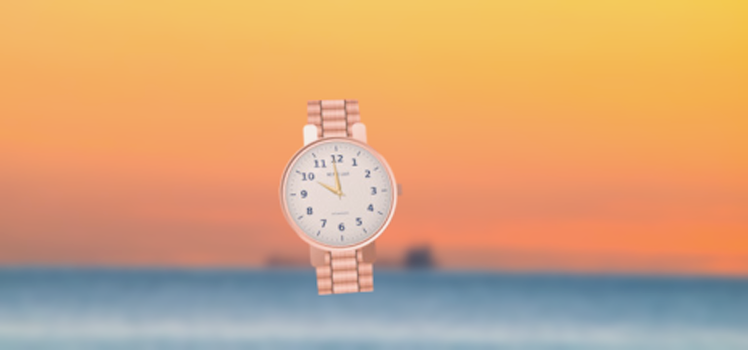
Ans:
h=9 m=59
